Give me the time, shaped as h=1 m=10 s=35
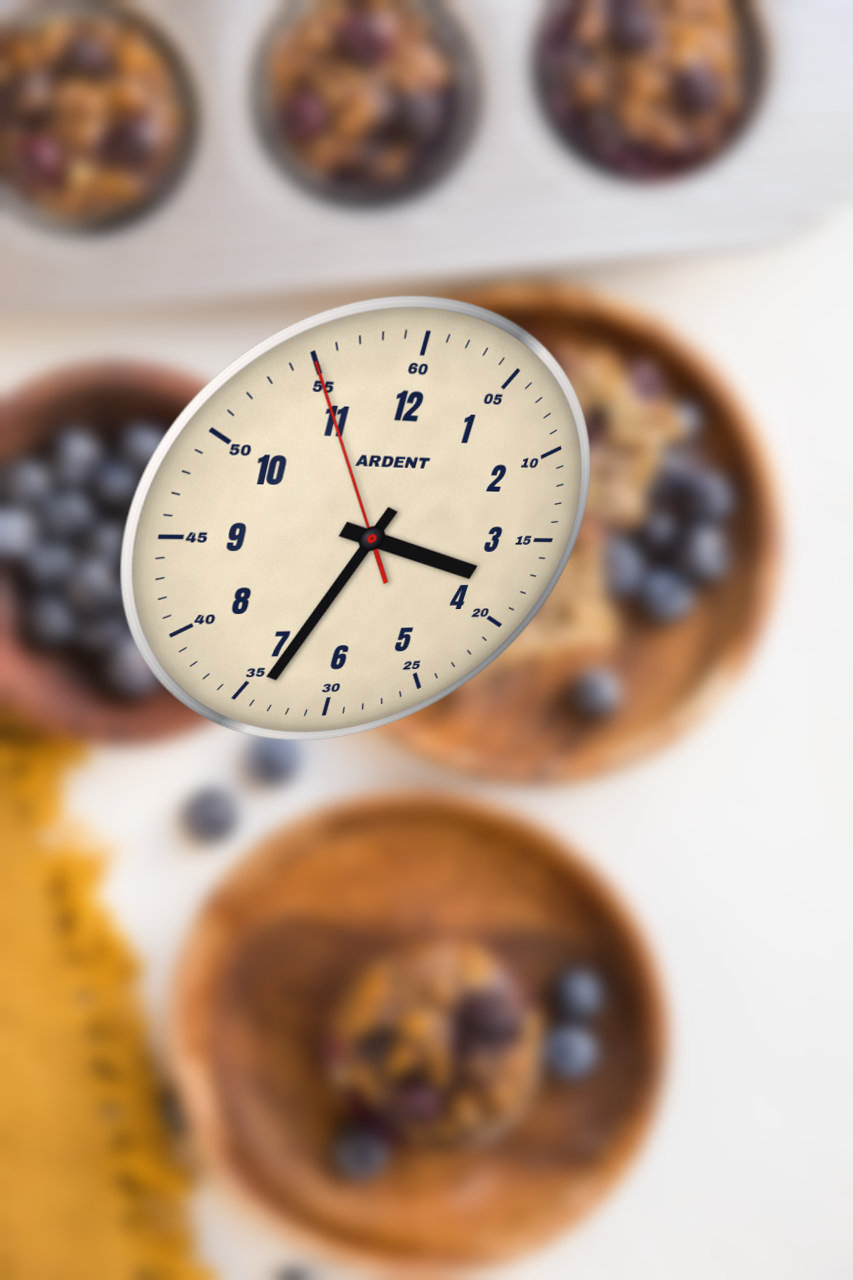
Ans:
h=3 m=33 s=55
